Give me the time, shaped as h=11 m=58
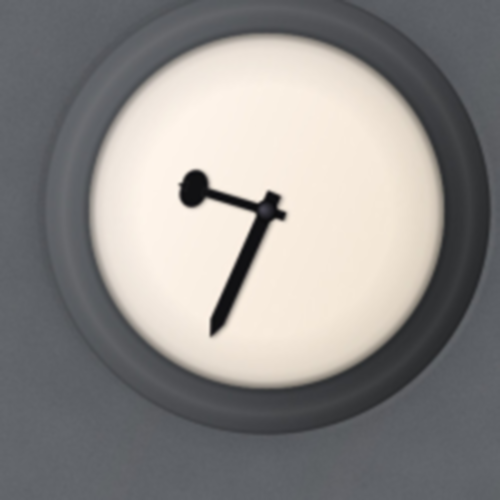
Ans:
h=9 m=34
